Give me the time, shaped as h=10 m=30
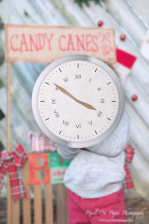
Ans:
h=3 m=51
